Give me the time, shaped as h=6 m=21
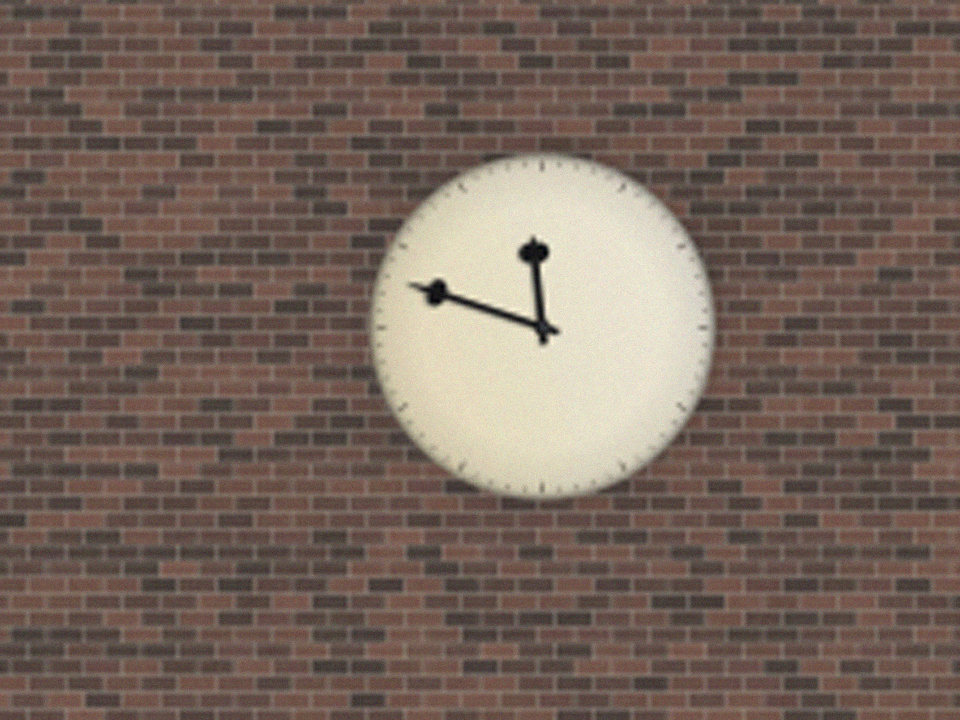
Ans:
h=11 m=48
